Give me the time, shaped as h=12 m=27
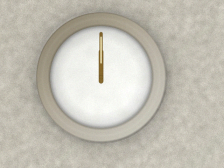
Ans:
h=12 m=0
